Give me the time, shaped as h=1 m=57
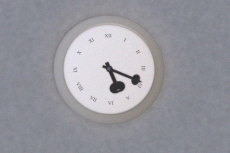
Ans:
h=5 m=19
